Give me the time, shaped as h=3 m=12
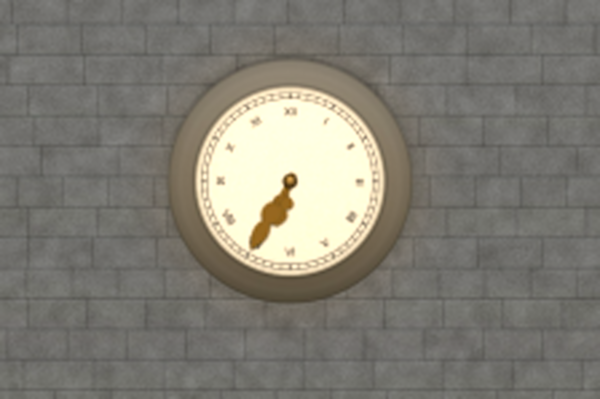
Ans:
h=6 m=35
